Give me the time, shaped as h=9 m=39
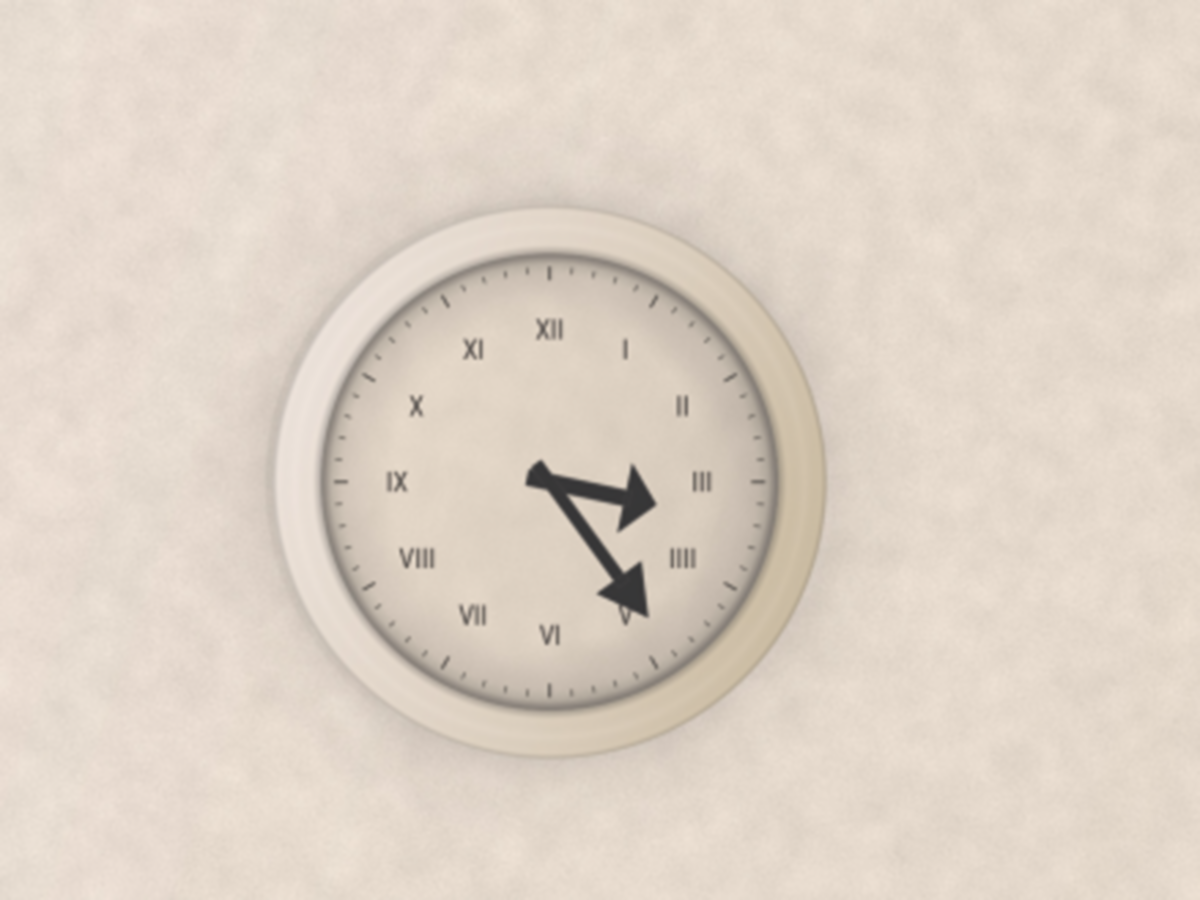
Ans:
h=3 m=24
